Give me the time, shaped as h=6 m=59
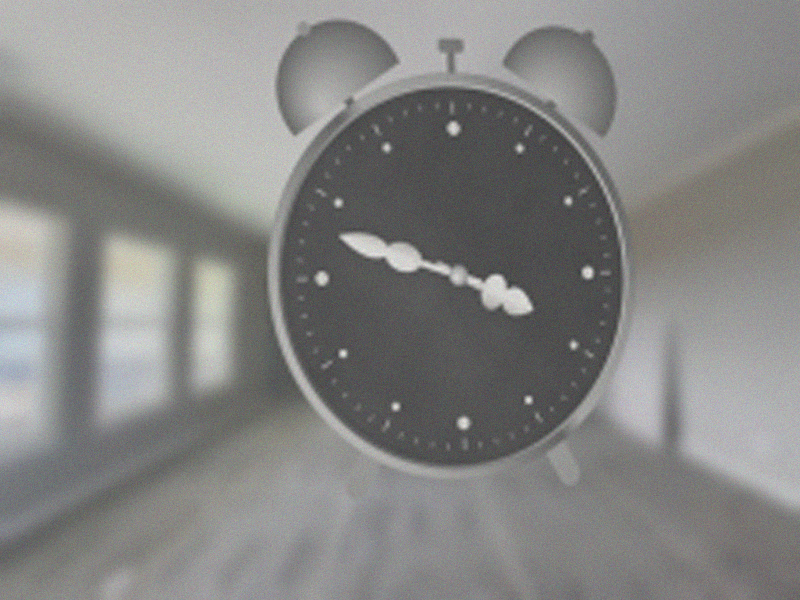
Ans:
h=3 m=48
